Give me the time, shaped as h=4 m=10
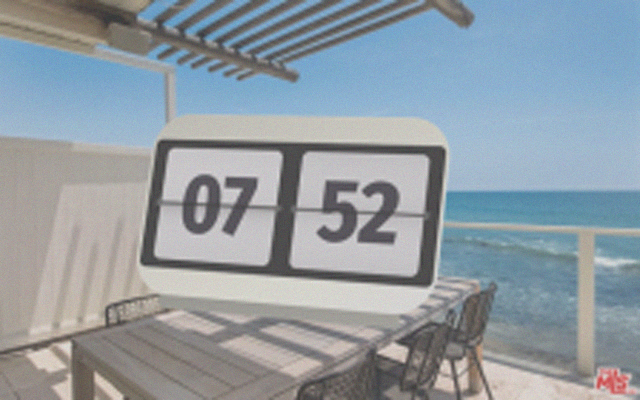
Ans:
h=7 m=52
